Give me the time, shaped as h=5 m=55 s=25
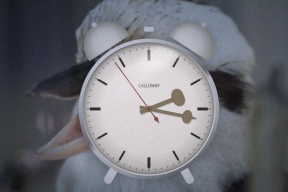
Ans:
h=2 m=16 s=54
